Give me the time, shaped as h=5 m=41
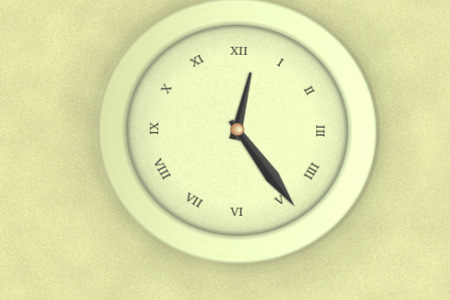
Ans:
h=12 m=24
